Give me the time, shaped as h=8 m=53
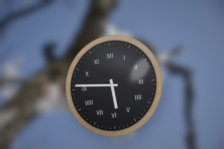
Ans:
h=5 m=46
